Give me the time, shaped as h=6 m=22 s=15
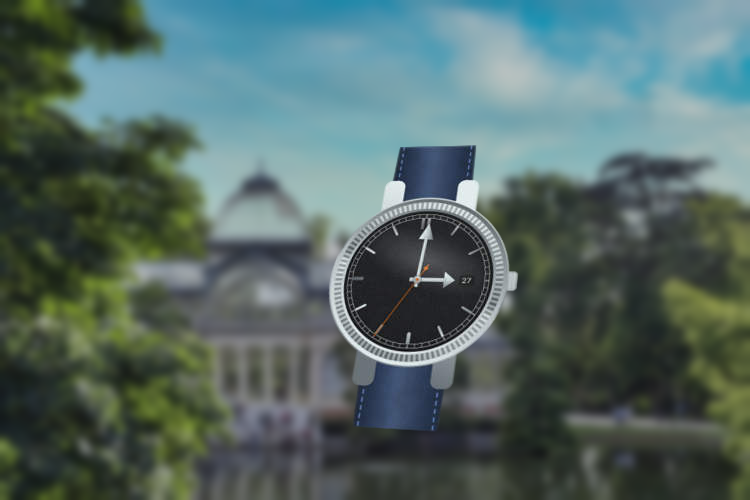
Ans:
h=3 m=0 s=35
